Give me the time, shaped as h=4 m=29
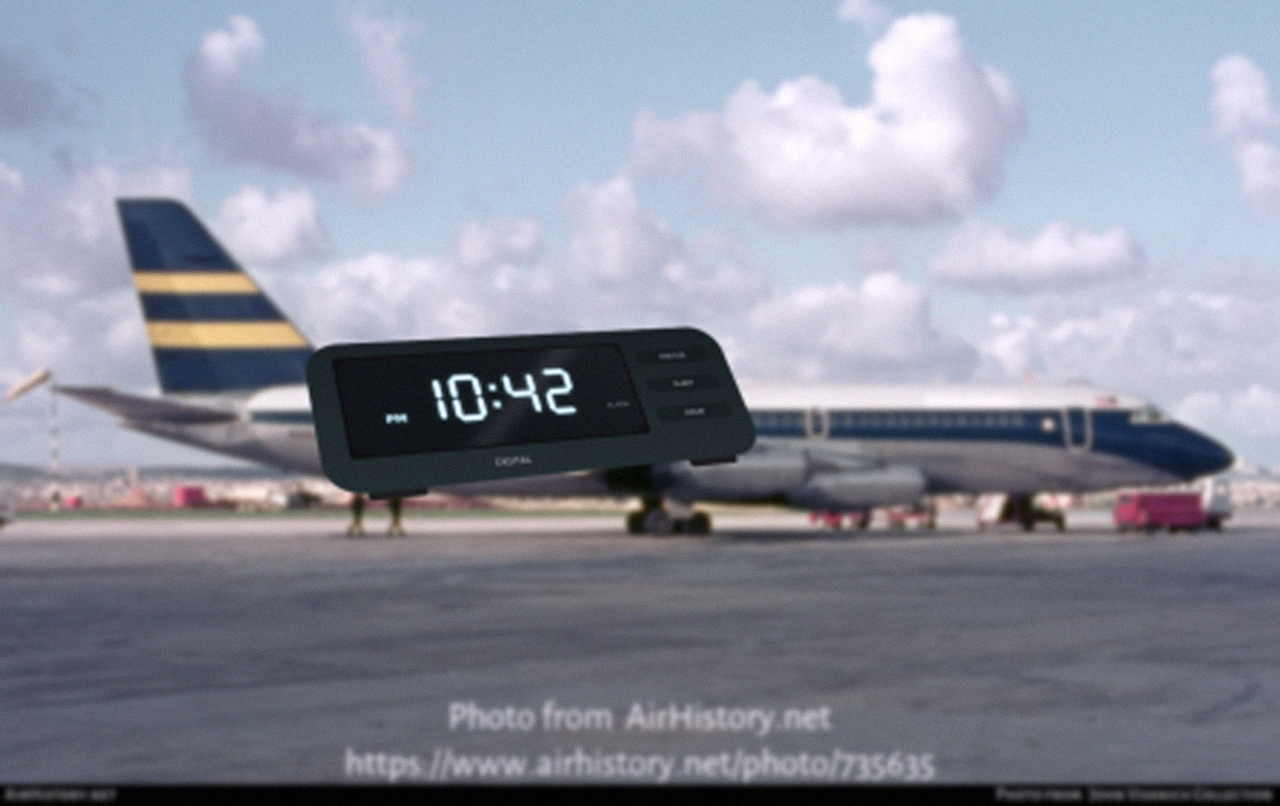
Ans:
h=10 m=42
